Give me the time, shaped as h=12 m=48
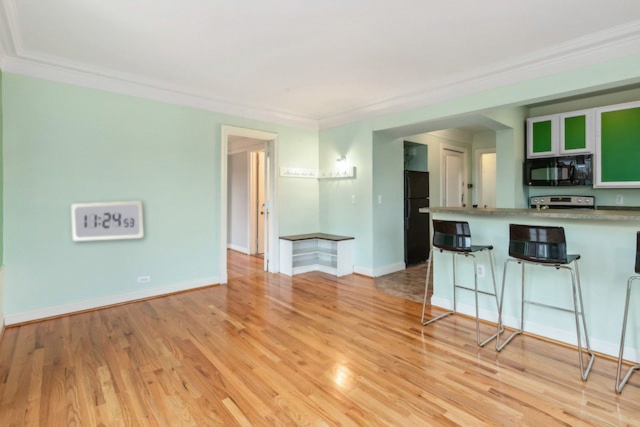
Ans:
h=11 m=24
